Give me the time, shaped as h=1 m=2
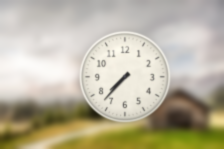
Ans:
h=7 m=37
